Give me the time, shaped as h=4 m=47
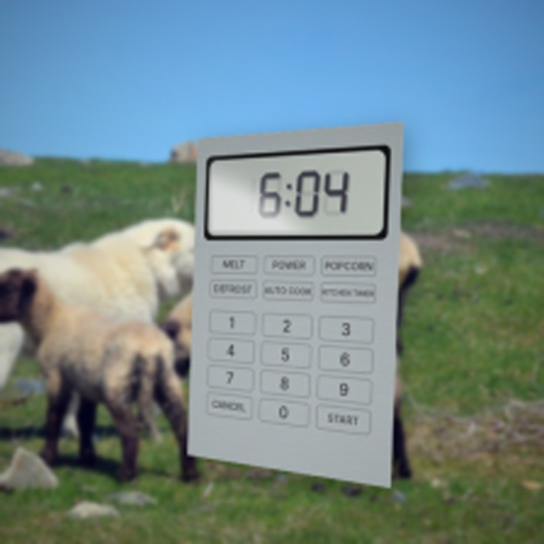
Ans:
h=6 m=4
